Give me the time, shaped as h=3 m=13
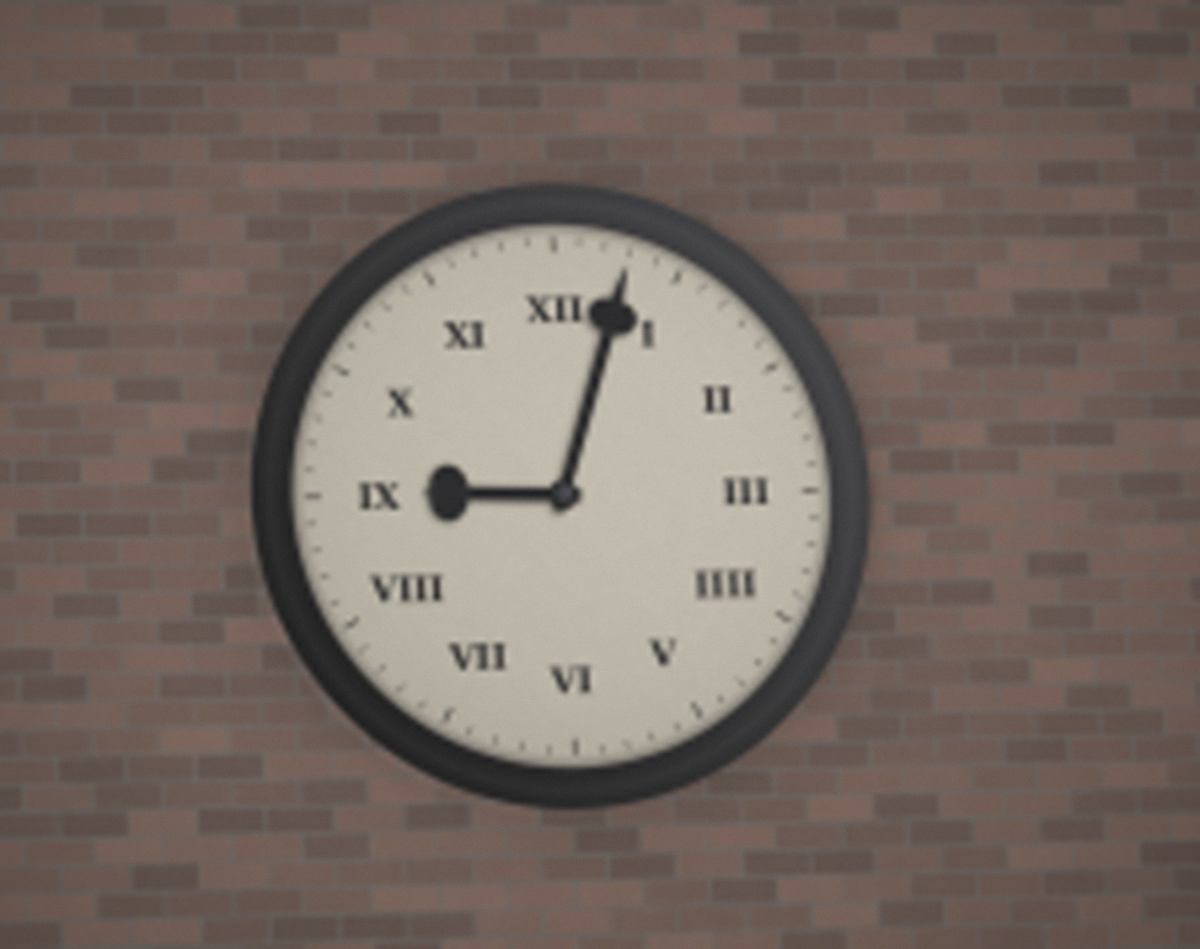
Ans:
h=9 m=3
